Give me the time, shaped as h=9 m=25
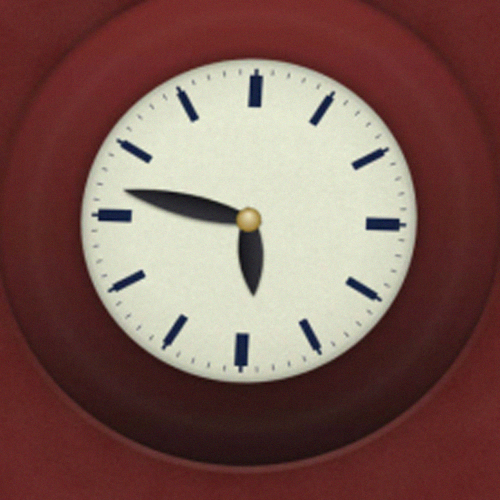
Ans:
h=5 m=47
